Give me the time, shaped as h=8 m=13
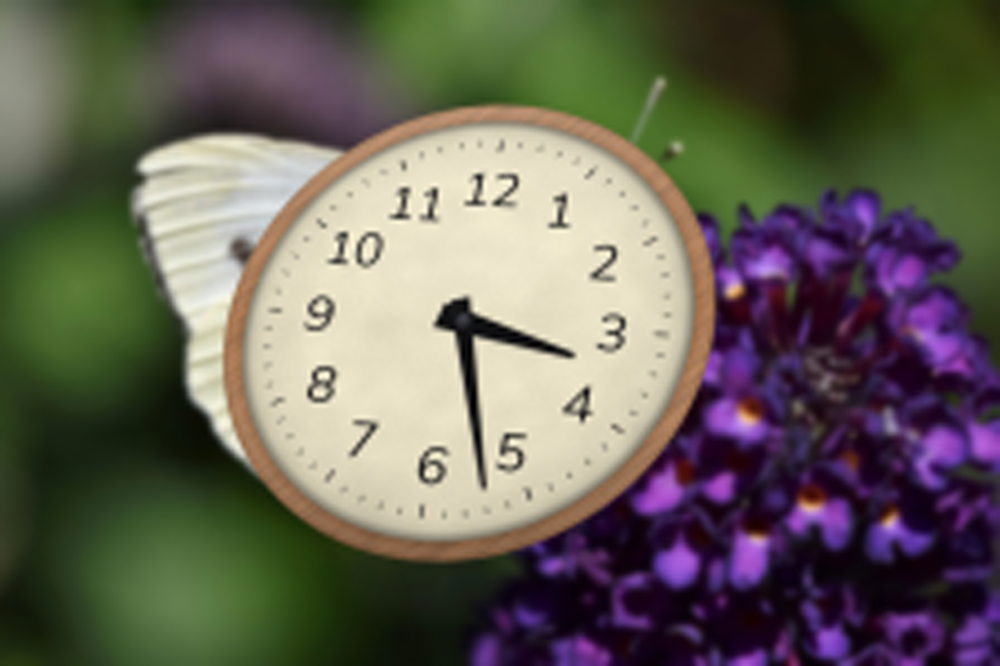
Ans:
h=3 m=27
